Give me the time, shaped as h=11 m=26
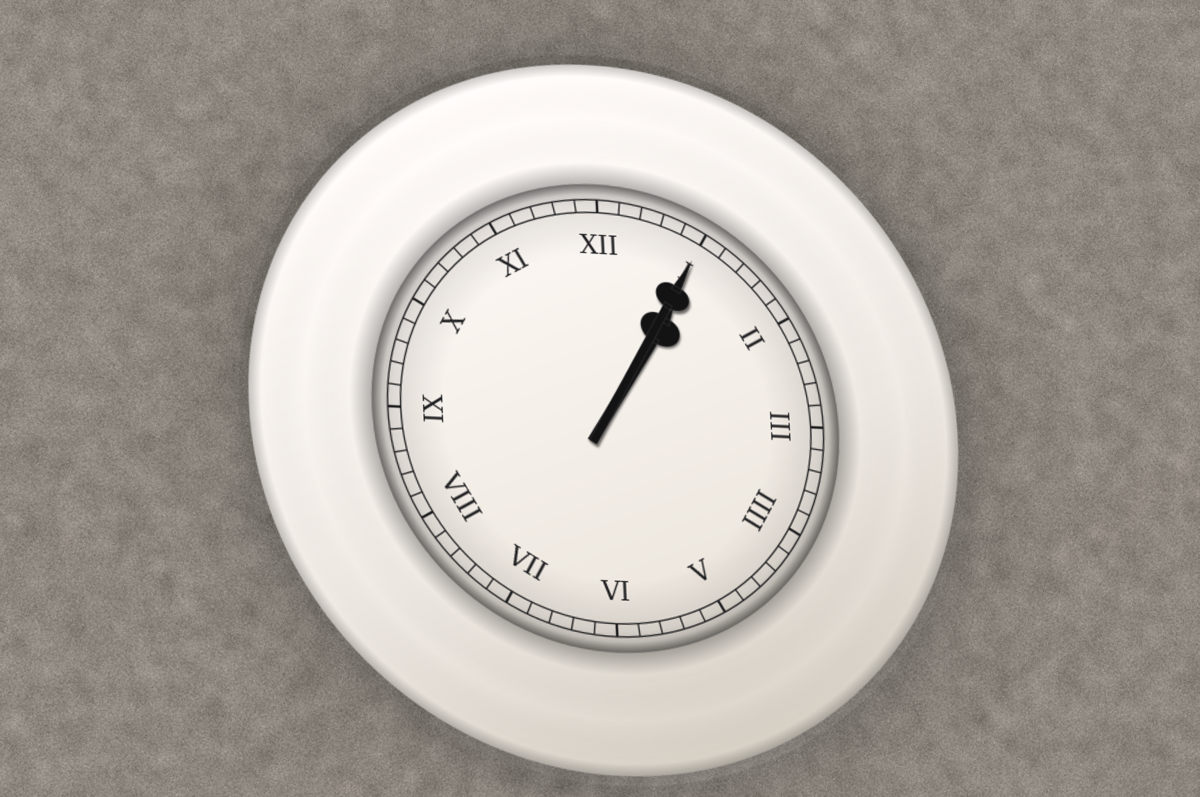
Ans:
h=1 m=5
